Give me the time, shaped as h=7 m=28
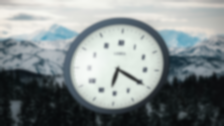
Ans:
h=6 m=20
